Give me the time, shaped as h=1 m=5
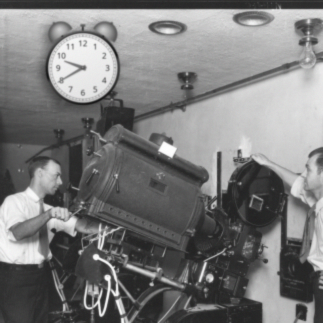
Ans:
h=9 m=40
